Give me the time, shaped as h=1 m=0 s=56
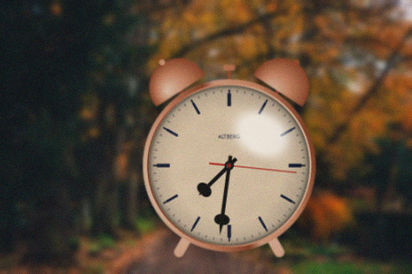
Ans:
h=7 m=31 s=16
